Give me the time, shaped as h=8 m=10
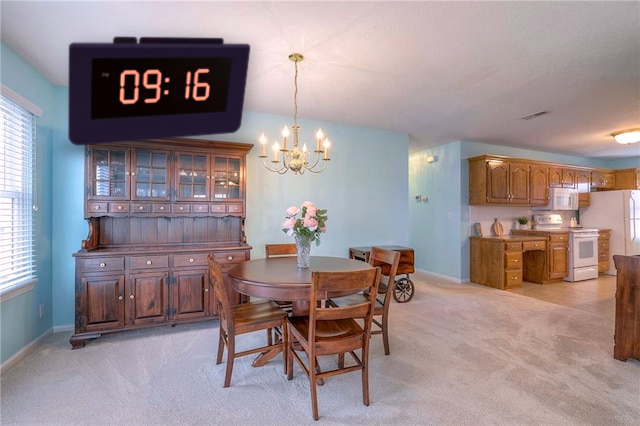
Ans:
h=9 m=16
